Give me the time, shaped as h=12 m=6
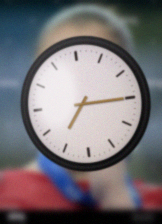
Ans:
h=7 m=15
